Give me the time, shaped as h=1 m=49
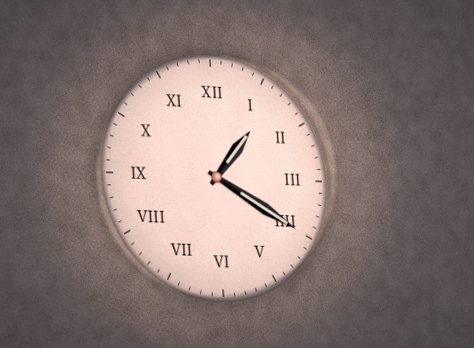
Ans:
h=1 m=20
